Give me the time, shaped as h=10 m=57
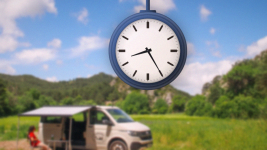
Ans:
h=8 m=25
